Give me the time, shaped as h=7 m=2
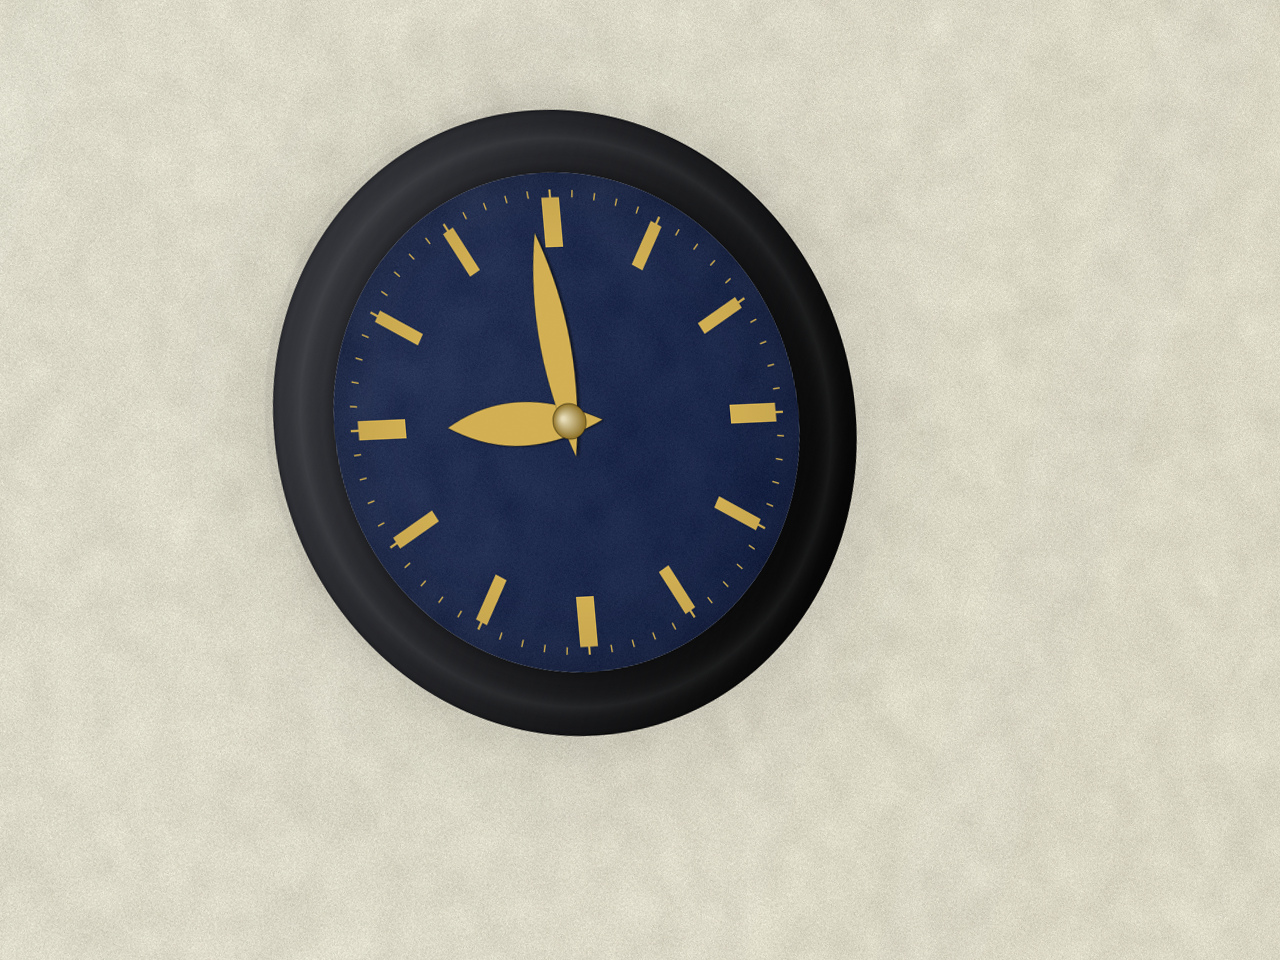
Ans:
h=8 m=59
